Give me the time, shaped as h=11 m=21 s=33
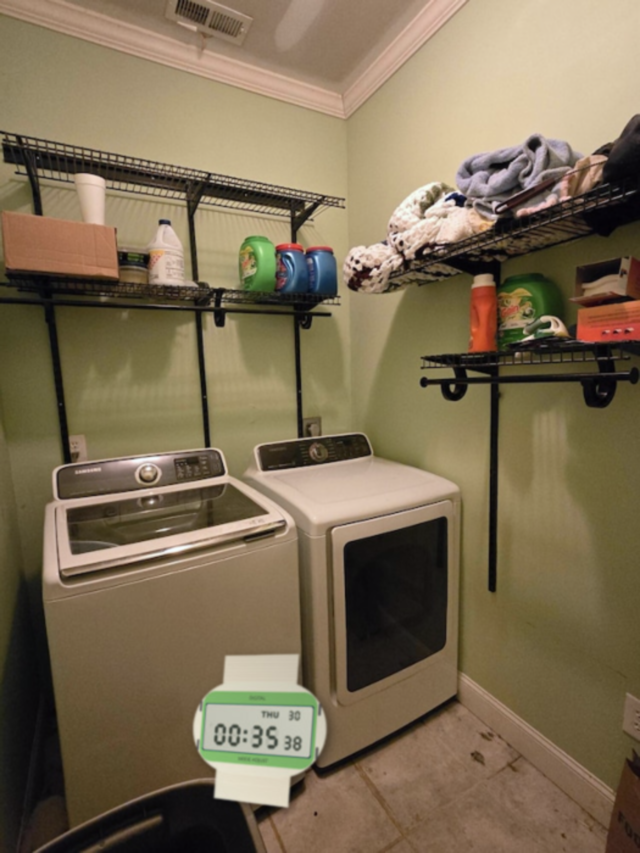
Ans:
h=0 m=35 s=38
